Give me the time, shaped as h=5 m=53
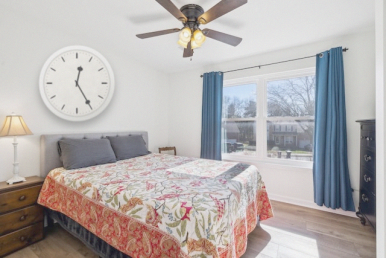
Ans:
h=12 m=25
